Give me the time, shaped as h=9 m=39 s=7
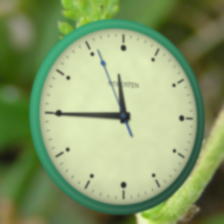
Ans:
h=11 m=44 s=56
